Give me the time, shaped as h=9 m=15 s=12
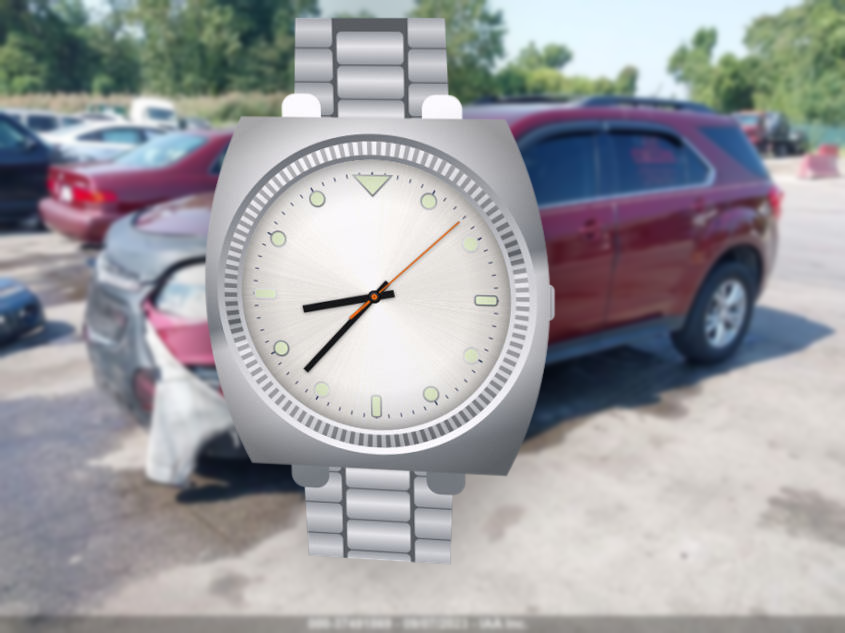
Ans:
h=8 m=37 s=8
